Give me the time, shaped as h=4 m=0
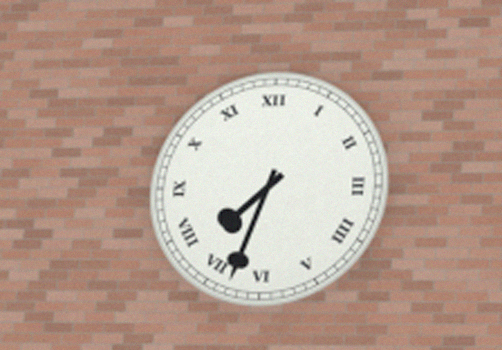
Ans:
h=7 m=33
